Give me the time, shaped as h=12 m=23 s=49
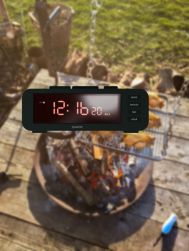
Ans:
h=12 m=16 s=20
